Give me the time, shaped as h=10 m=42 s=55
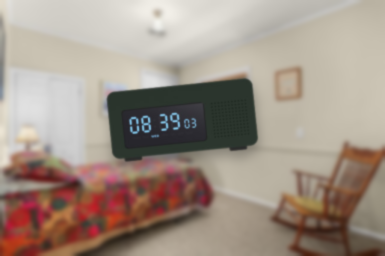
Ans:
h=8 m=39 s=3
